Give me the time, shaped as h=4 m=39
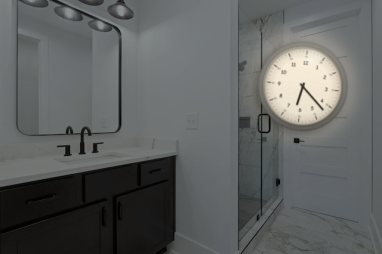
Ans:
h=6 m=22
